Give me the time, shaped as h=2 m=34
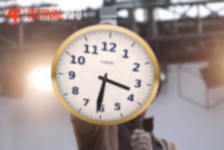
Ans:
h=3 m=31
